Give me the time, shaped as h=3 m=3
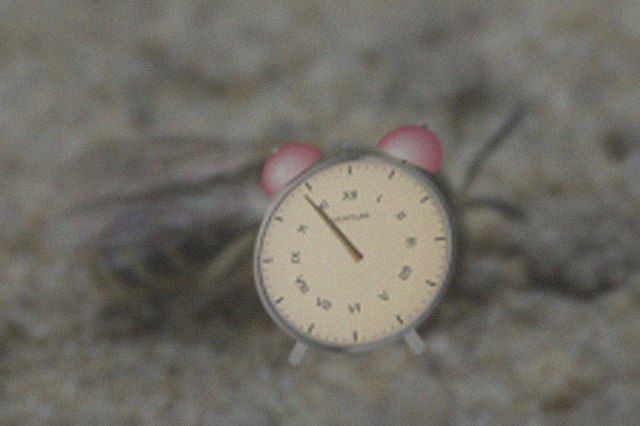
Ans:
h=10 m=54
